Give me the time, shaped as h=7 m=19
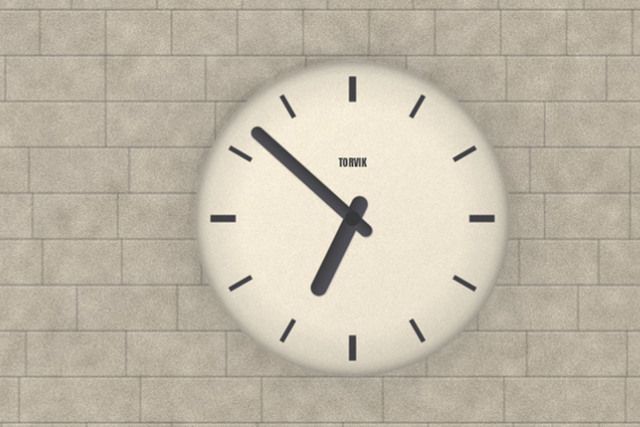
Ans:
h=6 m=52
